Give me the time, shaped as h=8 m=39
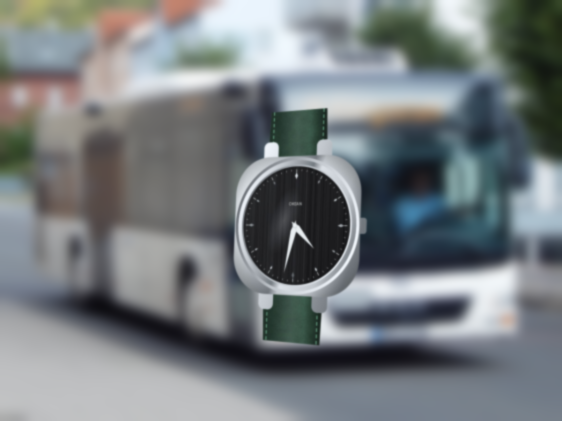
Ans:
h=4 m=32
